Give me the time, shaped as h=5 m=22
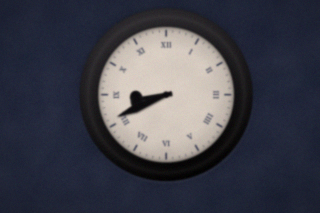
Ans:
h=8 m=41
